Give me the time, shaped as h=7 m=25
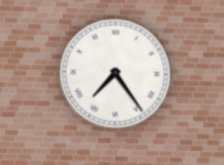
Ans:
h=7 m=24
